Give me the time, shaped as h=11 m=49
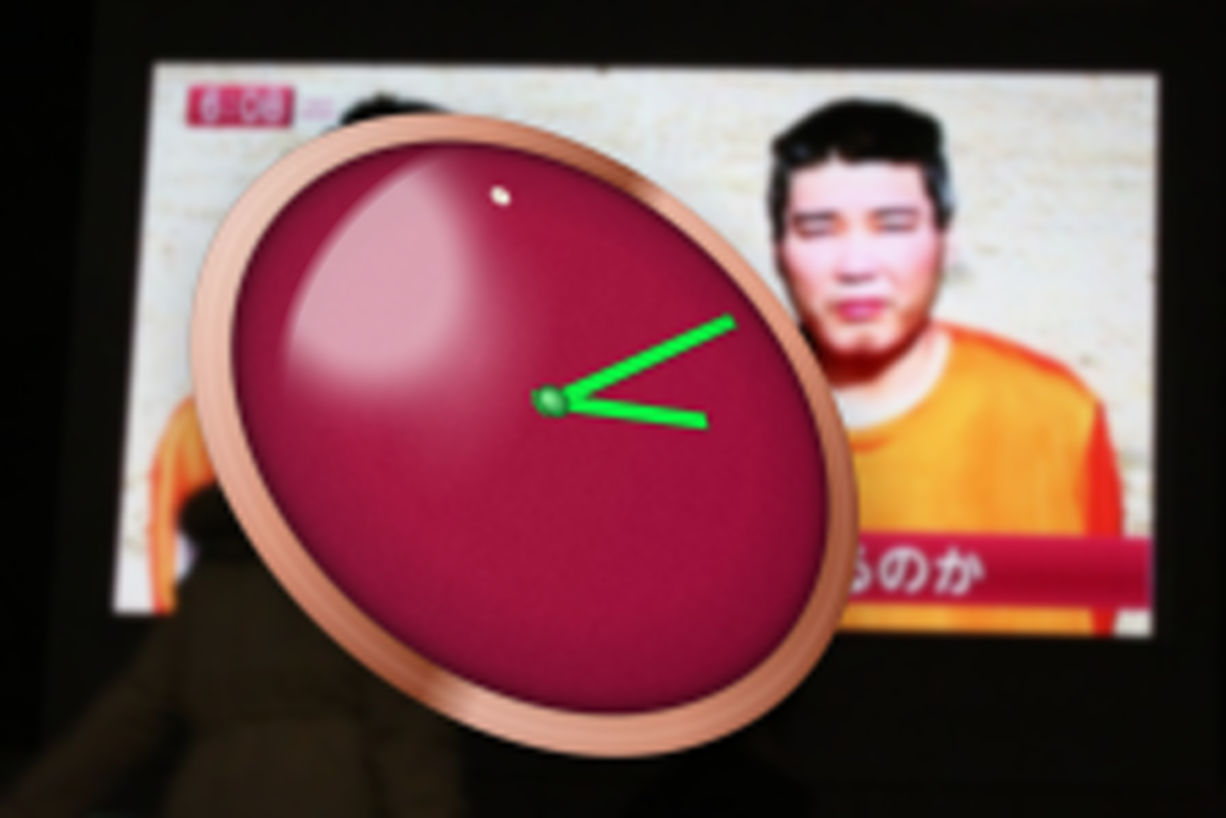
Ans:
h=3 m=11
